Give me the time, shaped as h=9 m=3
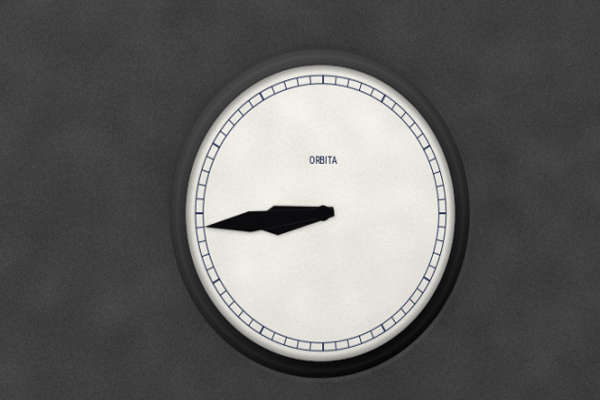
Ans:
h=8 m=44
